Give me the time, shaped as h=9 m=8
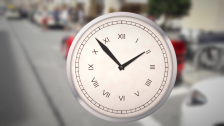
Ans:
h=1 m=53
